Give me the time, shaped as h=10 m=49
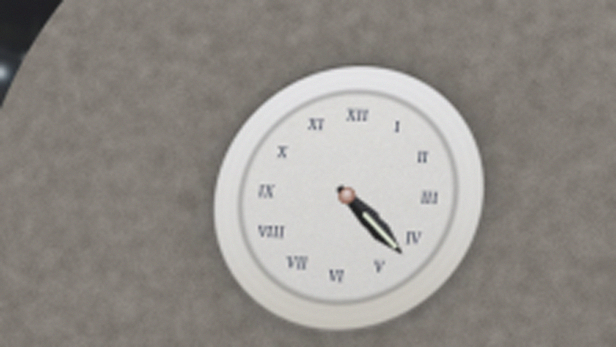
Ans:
h=4 m=22
